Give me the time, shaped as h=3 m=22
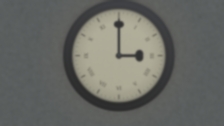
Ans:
h=3 m=0
